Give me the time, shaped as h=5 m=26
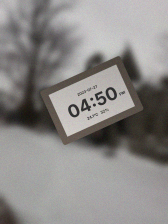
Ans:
h=4 m=50
